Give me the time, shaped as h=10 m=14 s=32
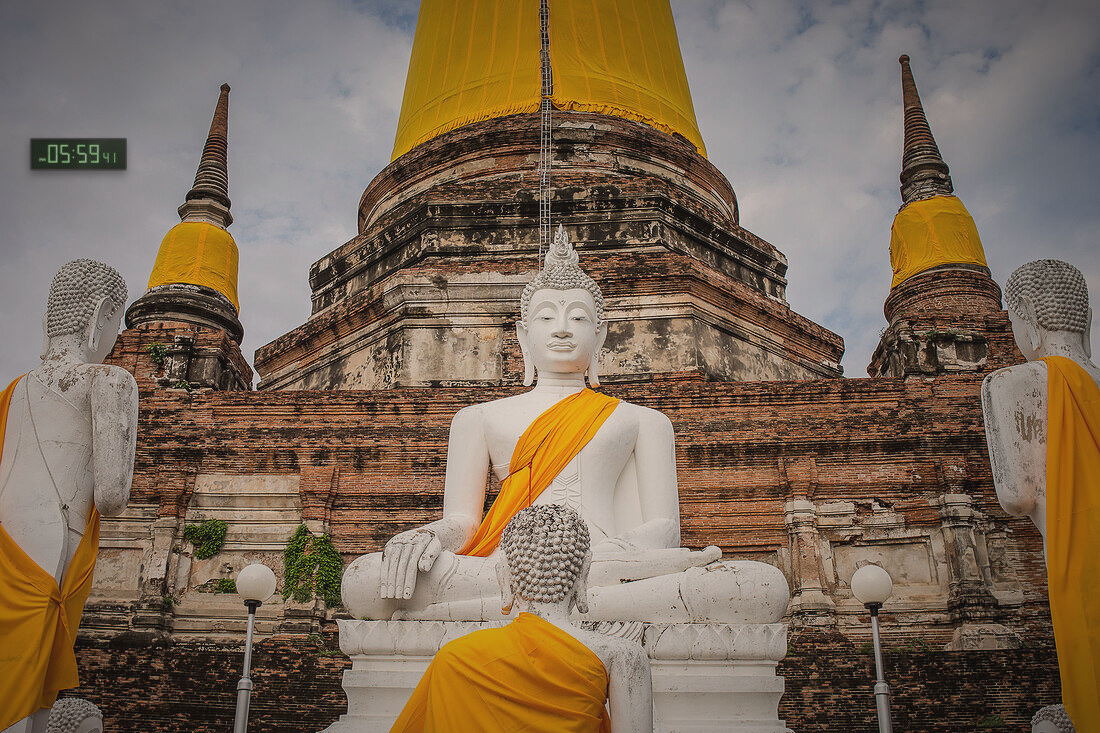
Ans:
h=5 m=59 s=41
